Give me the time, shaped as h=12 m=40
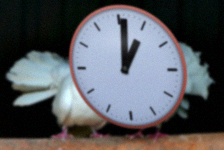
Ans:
h=1 m=1
